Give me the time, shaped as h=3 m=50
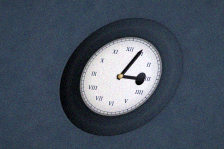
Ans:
h=3 m=4
